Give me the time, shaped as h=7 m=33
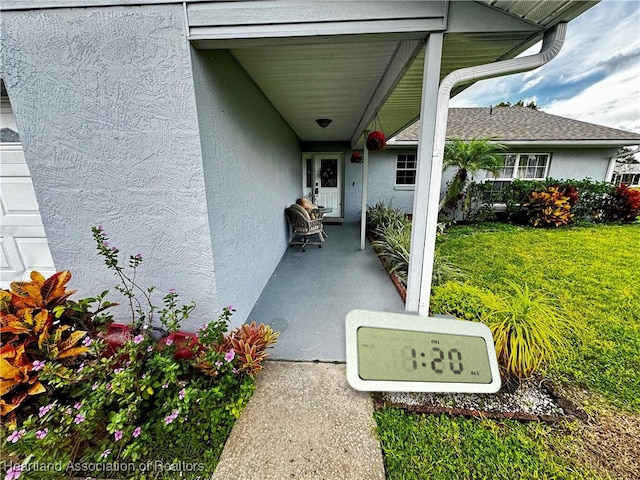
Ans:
h=1 m=20
